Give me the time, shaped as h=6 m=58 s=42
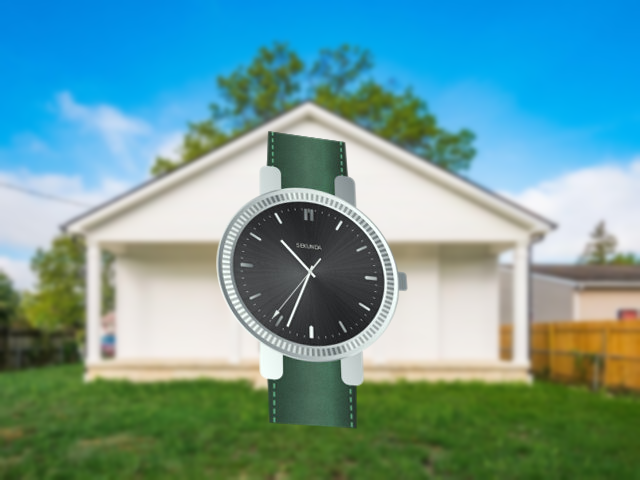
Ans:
h=10 m=33 s=36
